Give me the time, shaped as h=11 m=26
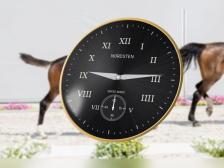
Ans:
h=9 m=14
